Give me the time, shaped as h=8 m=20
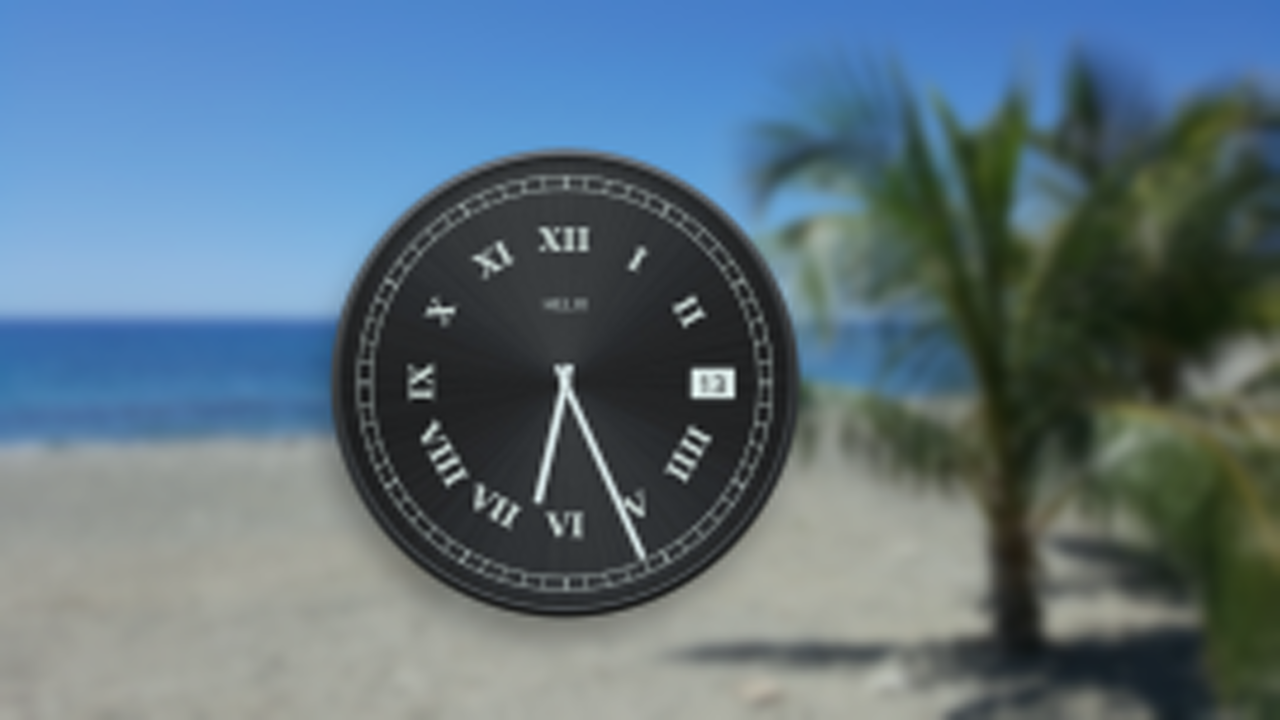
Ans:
h=6 m=26
